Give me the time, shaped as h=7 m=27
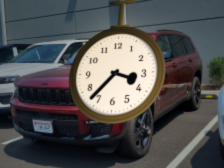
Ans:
h=3 m=37
